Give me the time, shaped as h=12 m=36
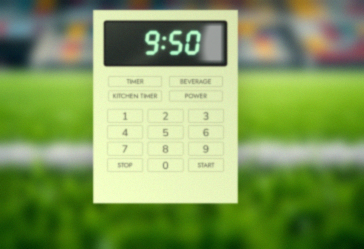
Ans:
h=9 m=50
